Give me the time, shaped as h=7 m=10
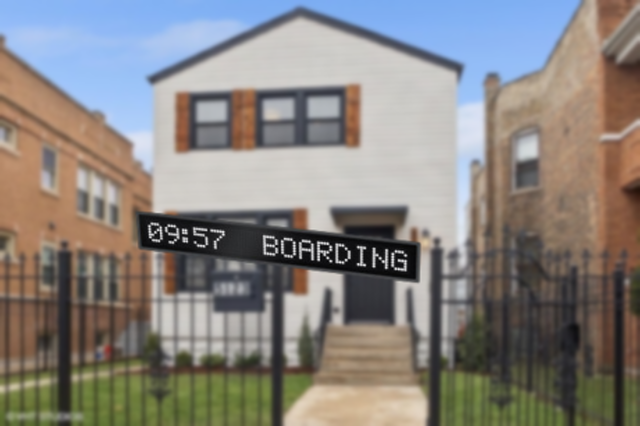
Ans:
h=9 m=57
